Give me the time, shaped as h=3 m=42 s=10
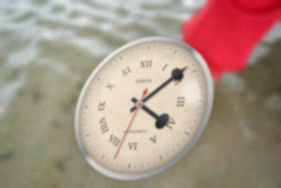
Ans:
h=4 m=8 s=33
